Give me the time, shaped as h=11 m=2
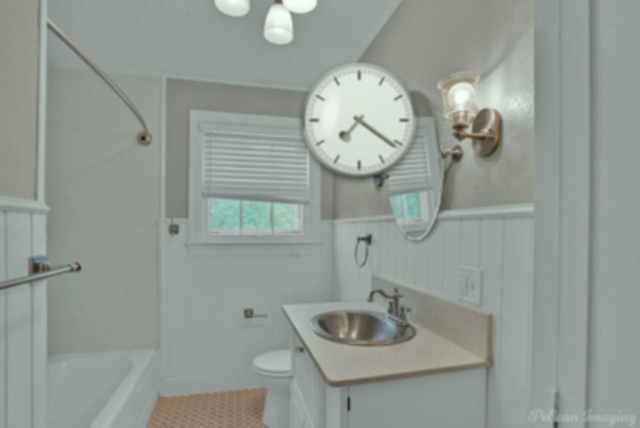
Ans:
h=7 m=21
